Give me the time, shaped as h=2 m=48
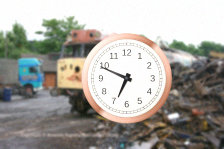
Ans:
h=6 m=49
